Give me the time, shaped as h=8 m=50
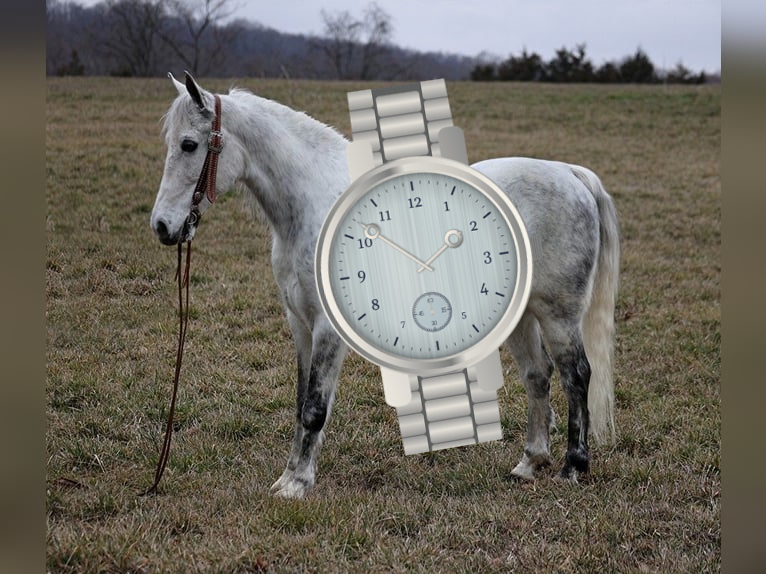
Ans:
h=1 m=52
